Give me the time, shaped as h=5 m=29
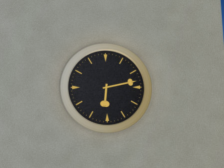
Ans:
h=6 m=13
